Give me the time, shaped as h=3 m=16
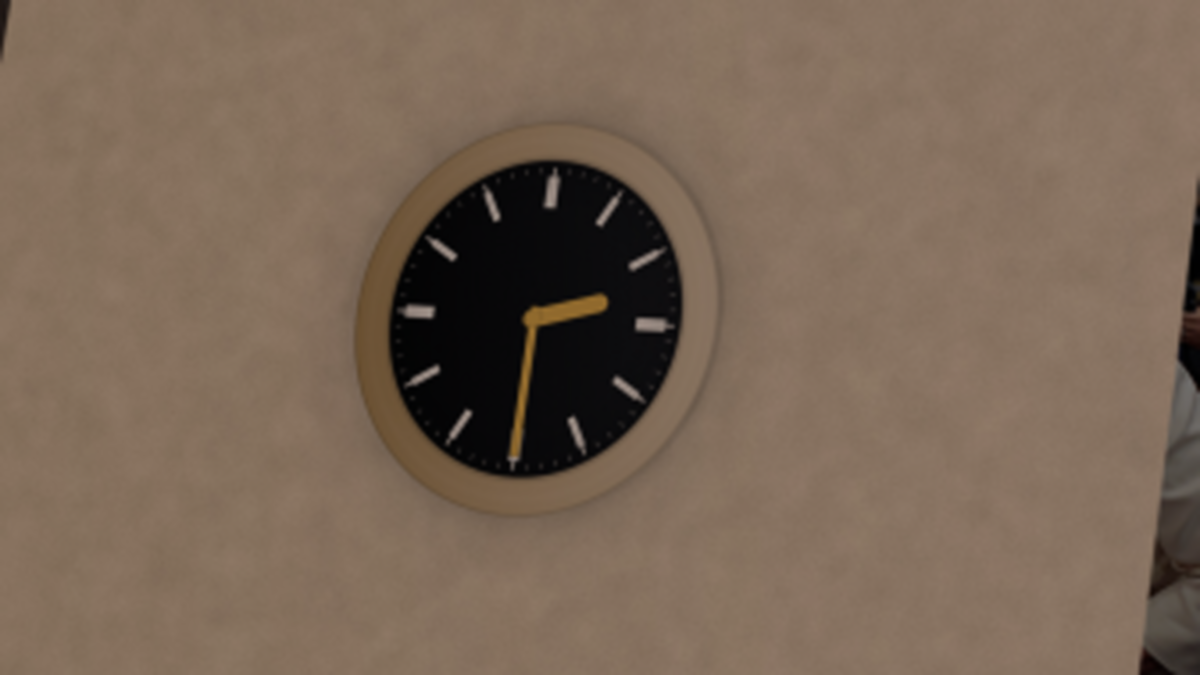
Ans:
h=2 m=30
